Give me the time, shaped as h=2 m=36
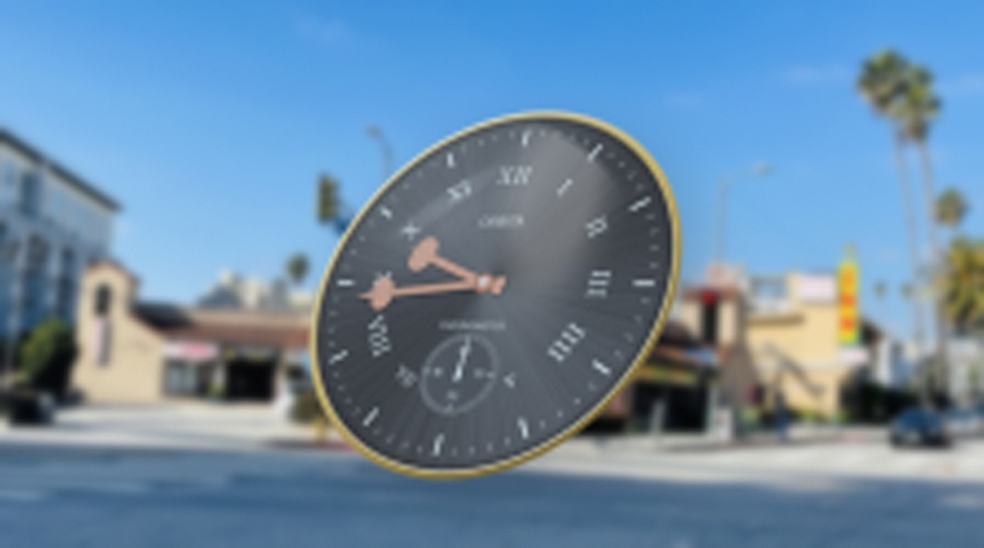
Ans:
h=9 m=44
